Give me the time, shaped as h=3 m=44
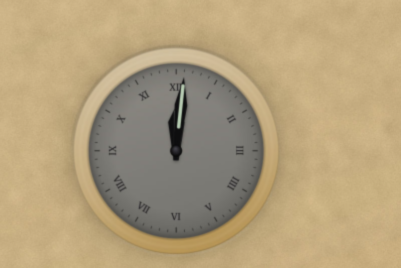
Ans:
h=12 m=1
